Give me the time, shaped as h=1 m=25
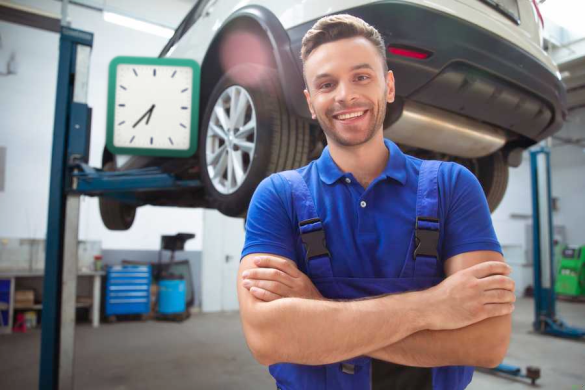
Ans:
h=6 m=37
